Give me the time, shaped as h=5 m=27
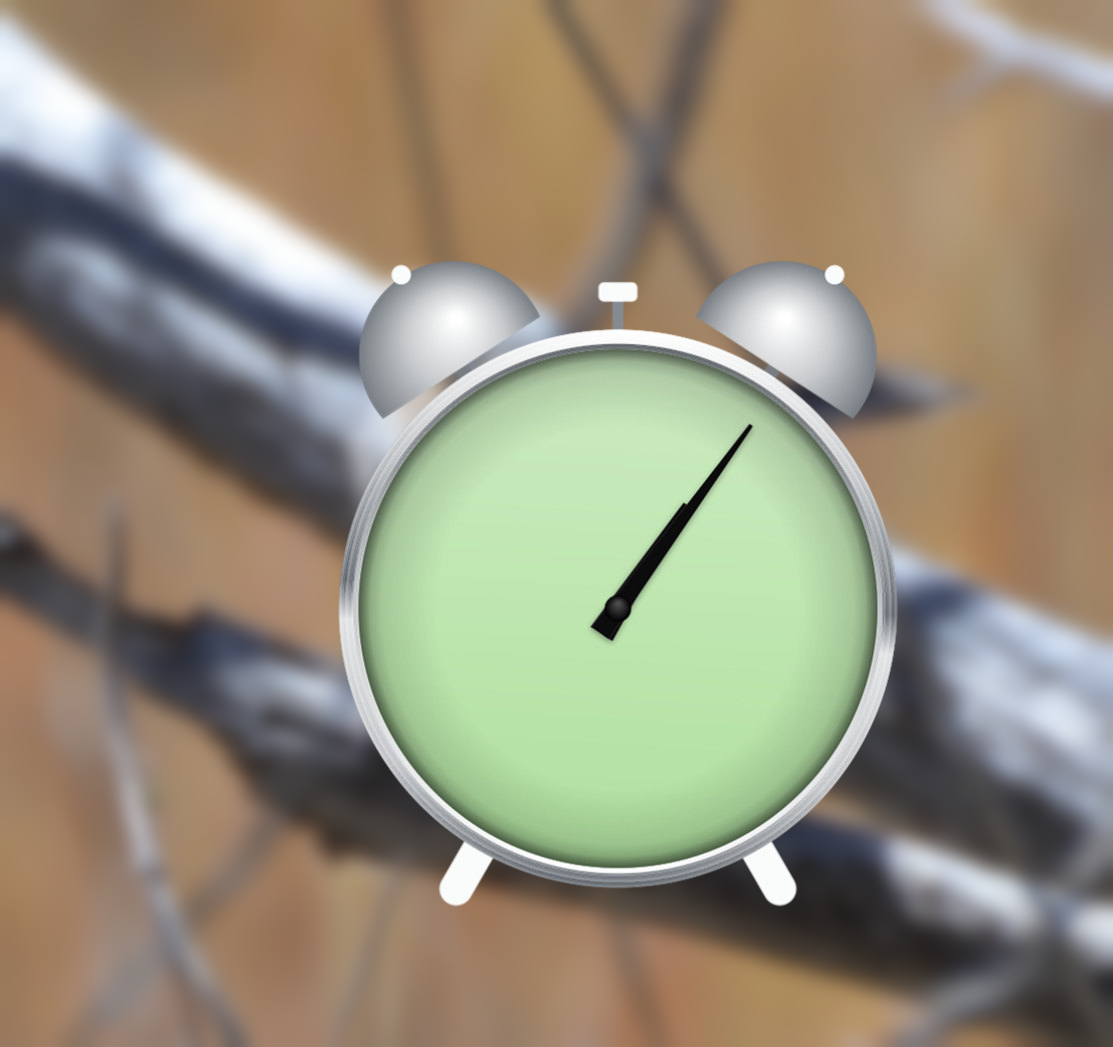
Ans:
h=1 m=6
